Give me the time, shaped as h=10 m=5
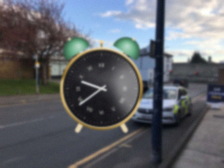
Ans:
h=9 m=39
